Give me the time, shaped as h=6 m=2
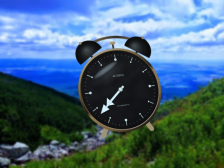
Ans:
h=7 m=38
